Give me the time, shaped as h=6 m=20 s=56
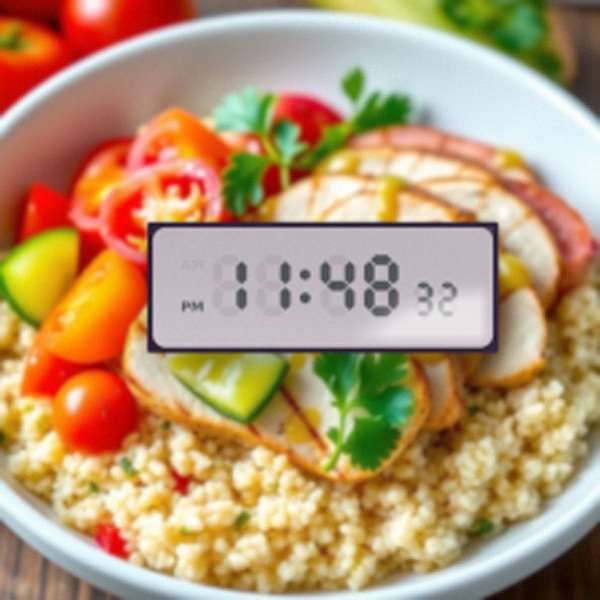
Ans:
h=11 m=48 s=32
